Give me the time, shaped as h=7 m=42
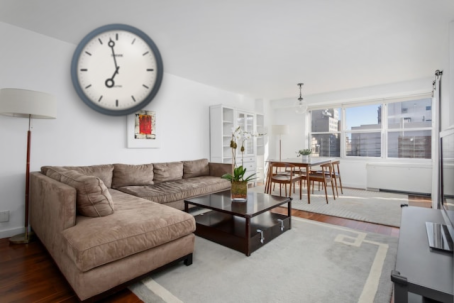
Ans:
h=6 m=58
